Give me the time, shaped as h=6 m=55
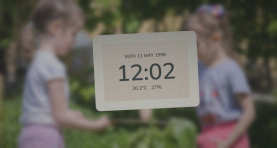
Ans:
h=12 m=2
